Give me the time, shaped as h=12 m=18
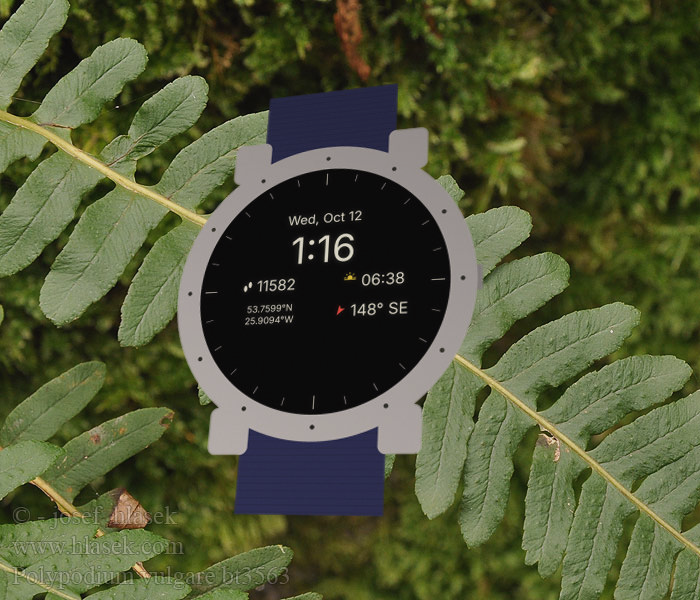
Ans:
h=1 m=16
